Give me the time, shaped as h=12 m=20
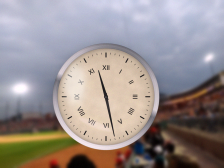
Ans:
h=11 m=28
